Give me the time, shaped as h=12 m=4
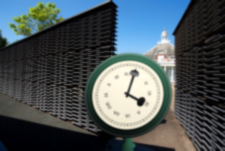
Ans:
h=4 m=3
